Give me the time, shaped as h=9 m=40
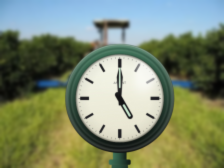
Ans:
h=5 m=0
